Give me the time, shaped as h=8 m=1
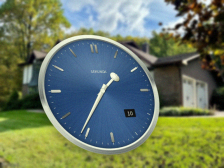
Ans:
h=1 m=36
